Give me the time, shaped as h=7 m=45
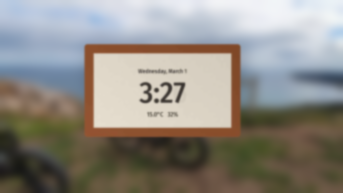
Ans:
h=3 m=27
